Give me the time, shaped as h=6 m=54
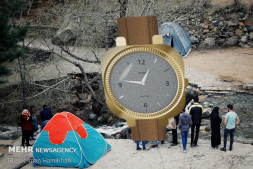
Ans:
h=12 m=47
